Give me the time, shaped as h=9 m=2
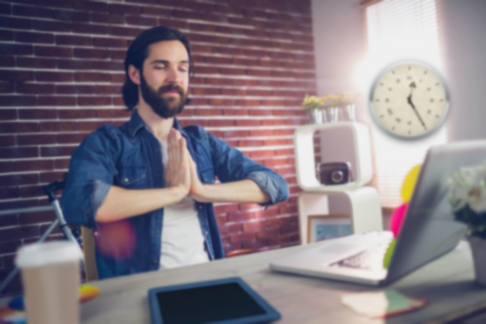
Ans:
h=12 m=25
